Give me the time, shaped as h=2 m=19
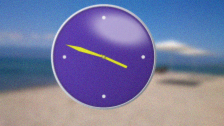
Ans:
h=3 m=48
